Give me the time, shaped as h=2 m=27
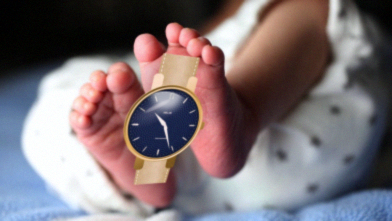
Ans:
h=10 m=26
